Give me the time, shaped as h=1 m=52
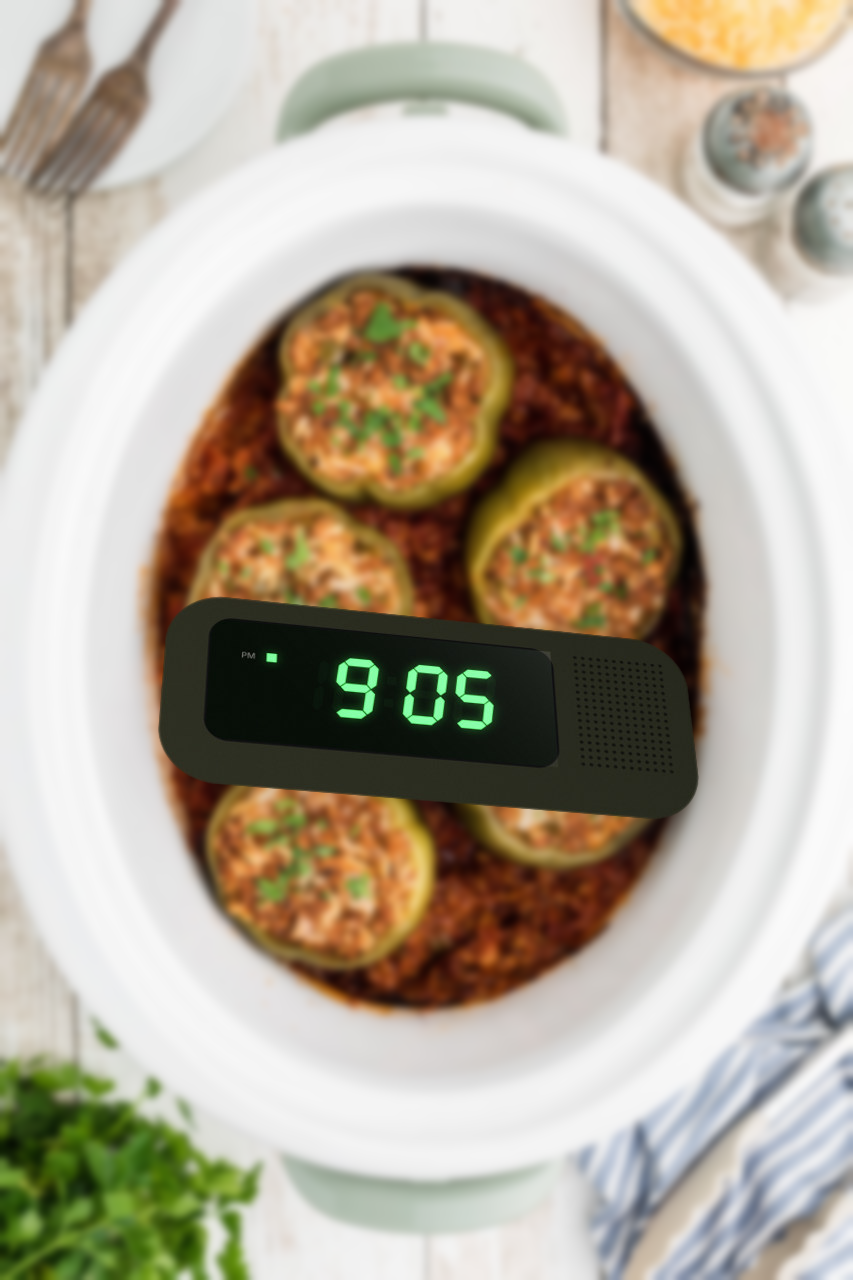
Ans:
h=9 m=5
